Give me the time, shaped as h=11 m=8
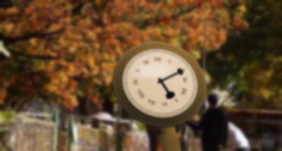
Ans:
h=5 m=11
